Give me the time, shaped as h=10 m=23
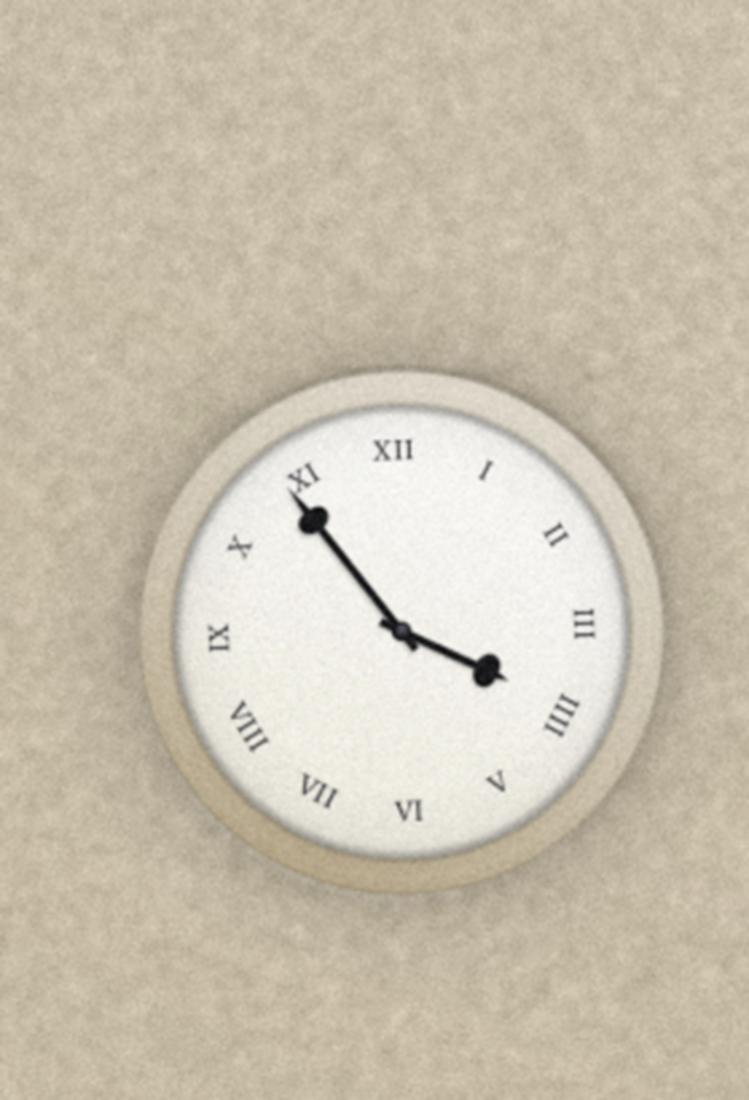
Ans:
h=3 m=54
